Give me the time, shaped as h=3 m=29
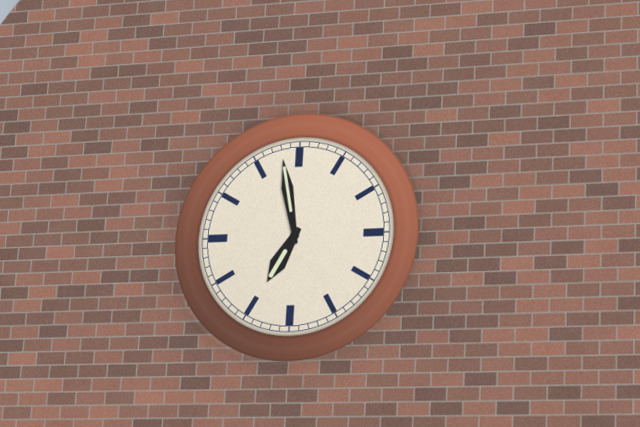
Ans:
h=6 m=58
